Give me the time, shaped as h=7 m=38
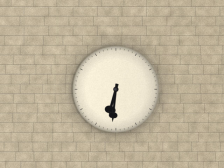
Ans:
h=6 m=31
